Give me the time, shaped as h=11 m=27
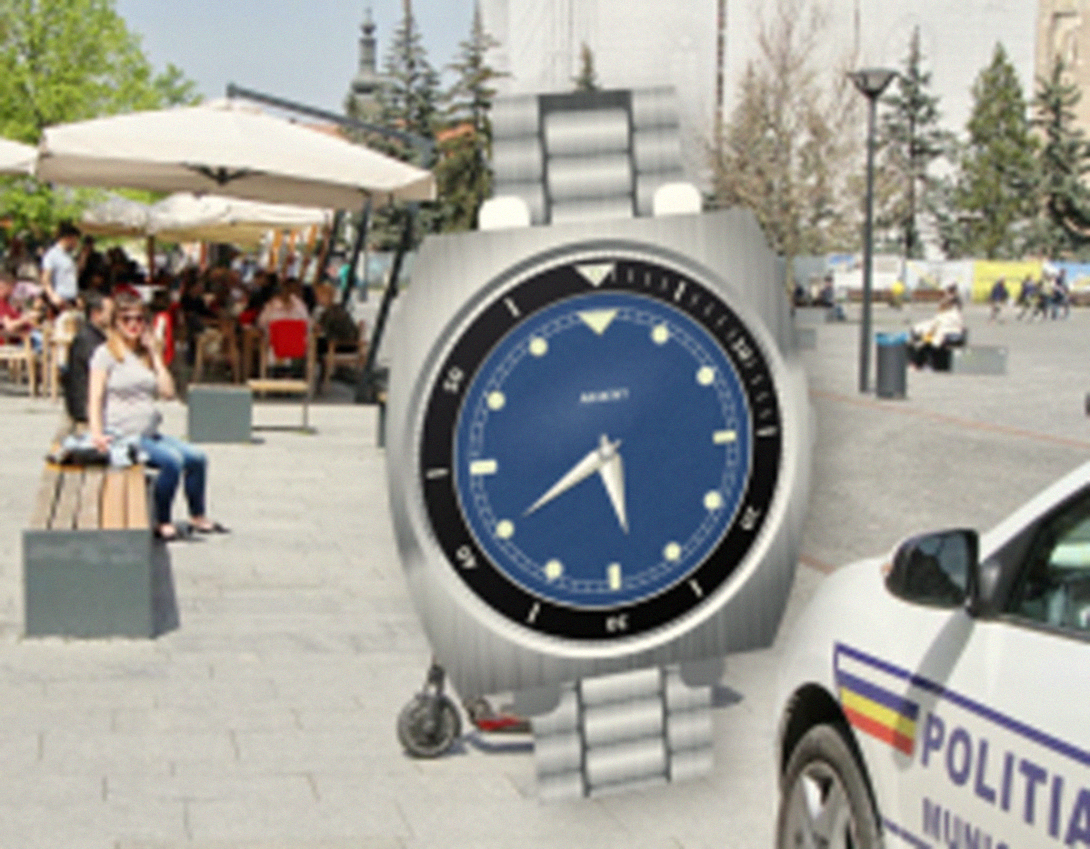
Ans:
h=5 m=40
